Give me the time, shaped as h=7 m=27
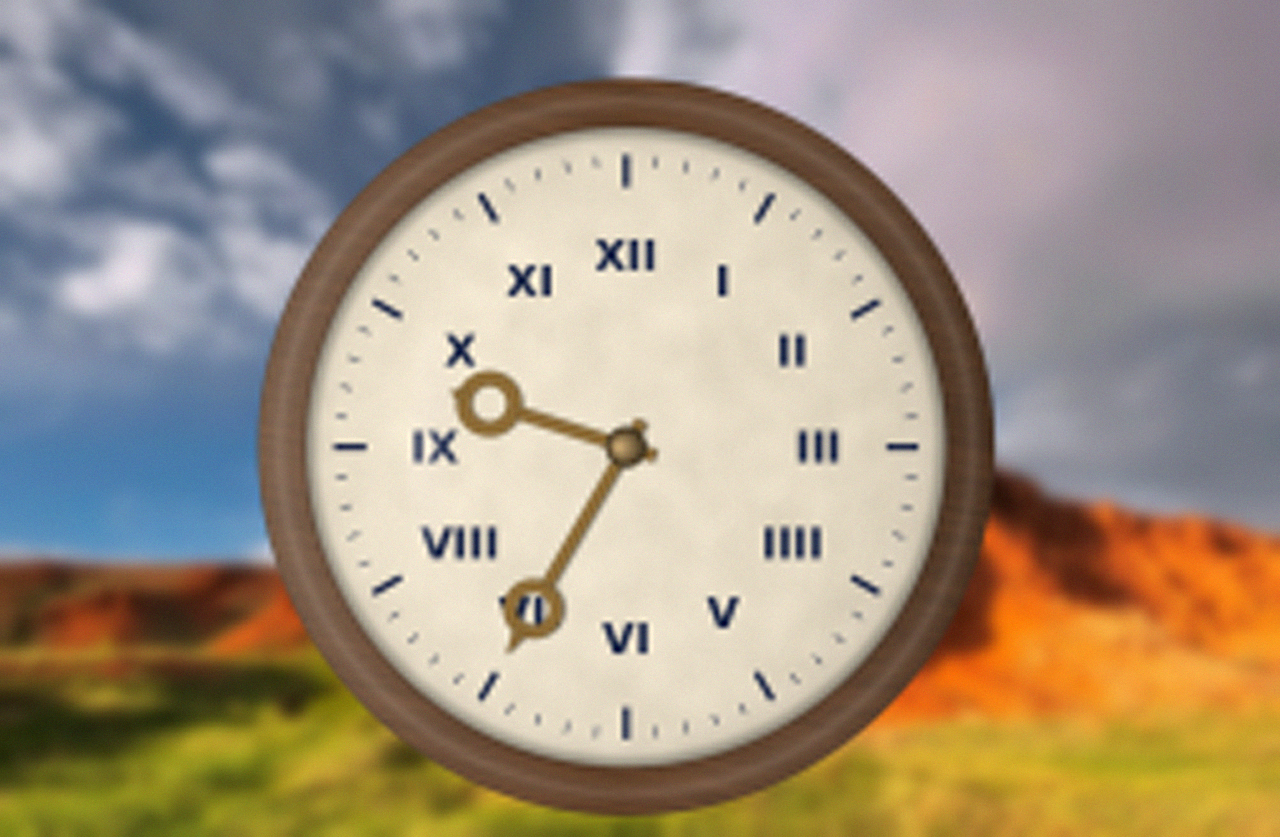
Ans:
h=9 m=35
